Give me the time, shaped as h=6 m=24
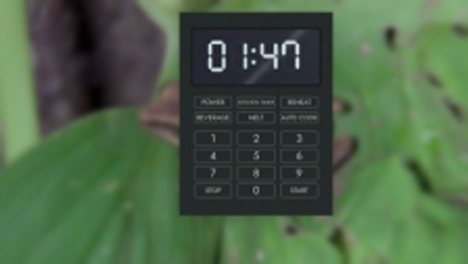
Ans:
h=1 m=47
